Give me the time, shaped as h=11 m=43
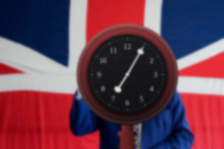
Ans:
h=7 m=5
